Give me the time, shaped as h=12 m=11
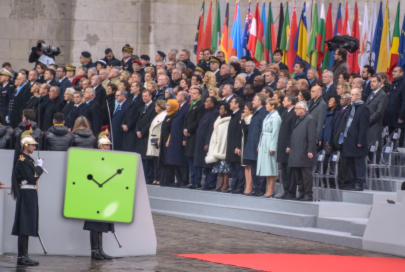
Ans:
h=10 m=8
